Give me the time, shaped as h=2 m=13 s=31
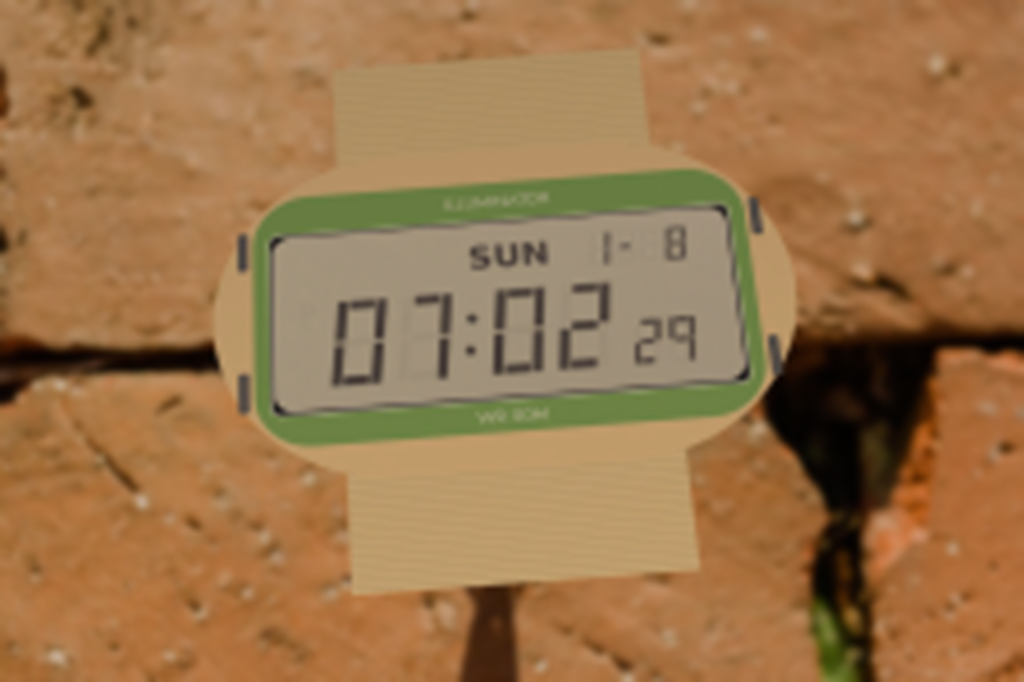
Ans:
h=7 m=2 s=29
